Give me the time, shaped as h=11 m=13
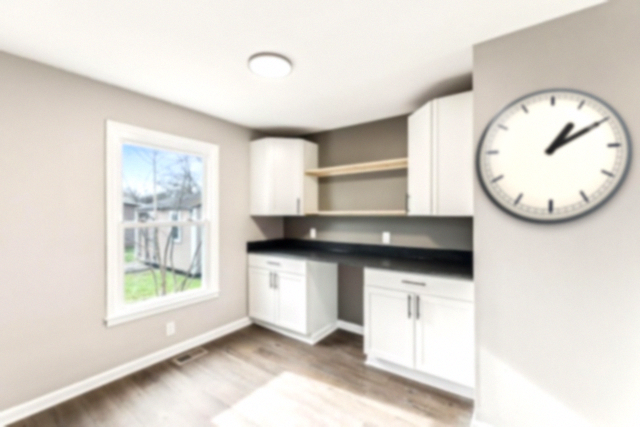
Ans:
h=1 m=10
